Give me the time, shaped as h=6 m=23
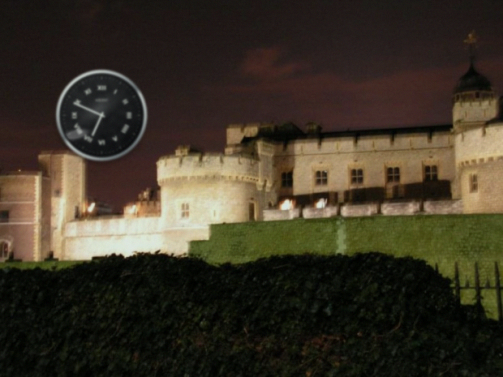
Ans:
h=6 m=49
